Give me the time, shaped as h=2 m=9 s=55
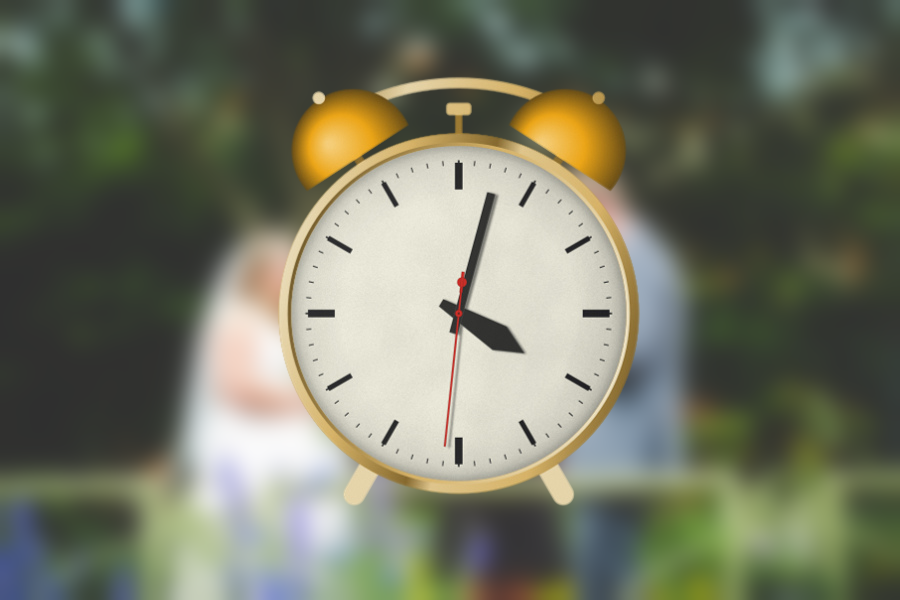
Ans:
h=4 m=2 s=31
